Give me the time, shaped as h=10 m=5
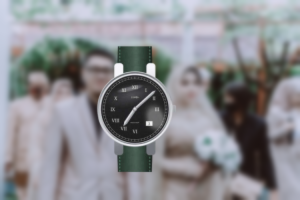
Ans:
h=7 m=8
